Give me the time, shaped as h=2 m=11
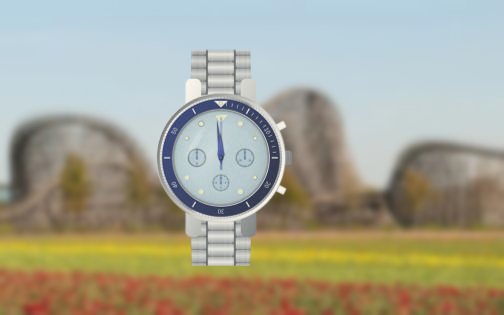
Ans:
h=11 m=59
